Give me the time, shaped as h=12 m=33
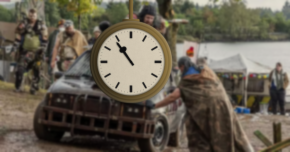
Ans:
h=10 m=54
